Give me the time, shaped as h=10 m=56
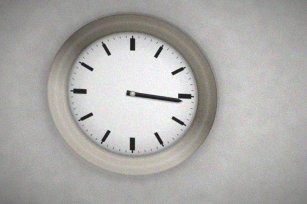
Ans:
h=3 m=16
